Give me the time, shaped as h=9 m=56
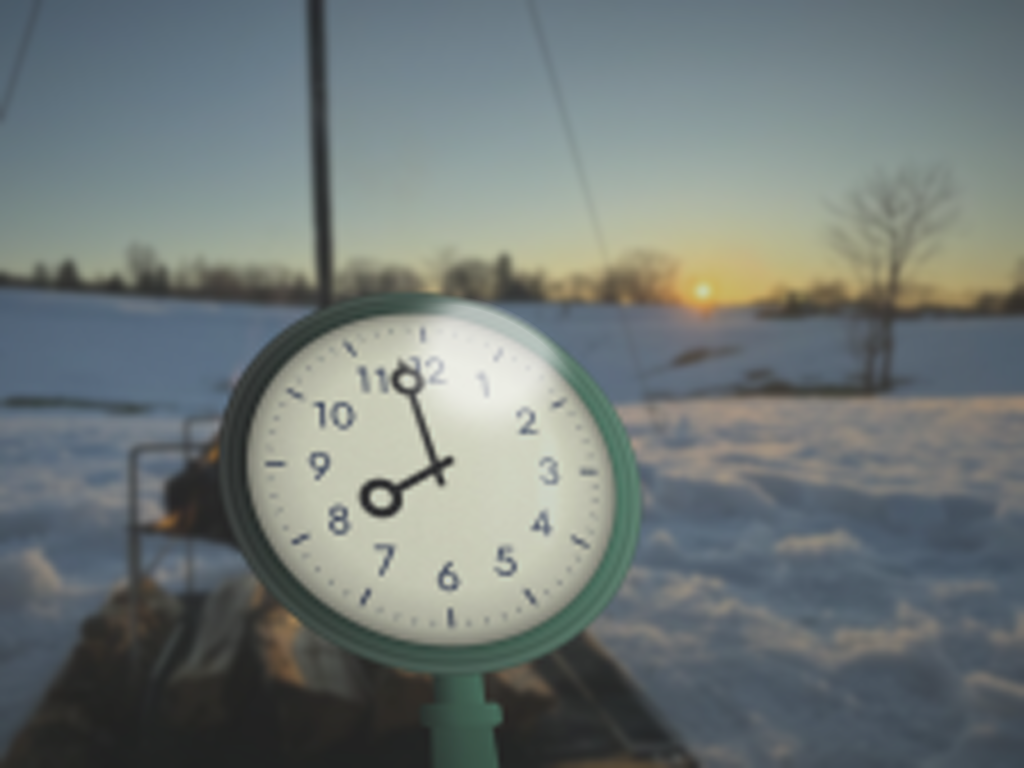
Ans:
h=7 m=58
